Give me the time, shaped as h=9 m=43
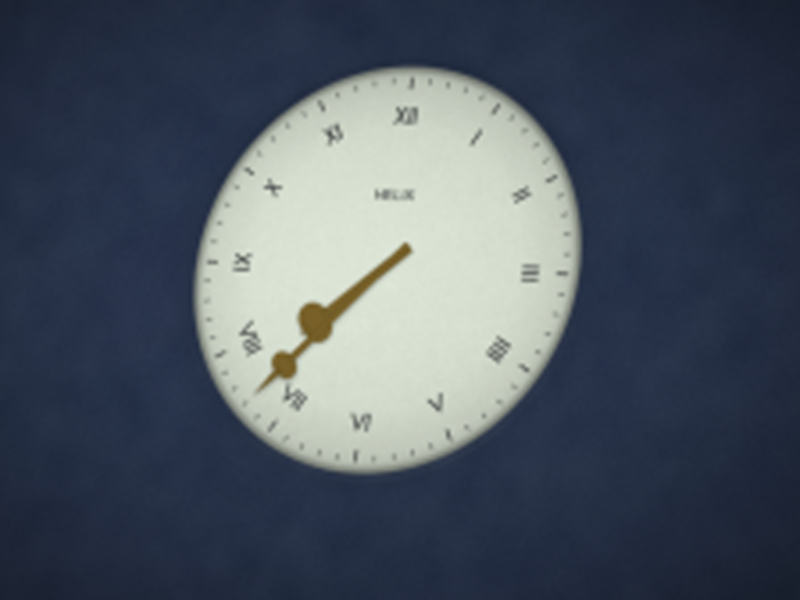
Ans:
h=7 m=37
